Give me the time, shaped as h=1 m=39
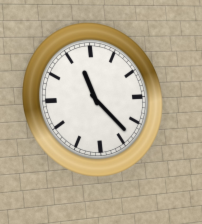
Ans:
h=11 m=23
